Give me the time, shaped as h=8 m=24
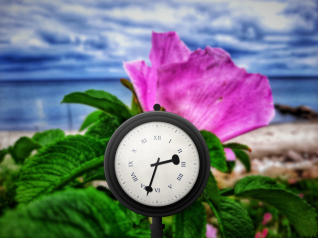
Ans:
h=2 m=33
